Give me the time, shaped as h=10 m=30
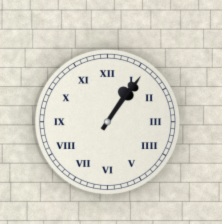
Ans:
h=1 m=6
